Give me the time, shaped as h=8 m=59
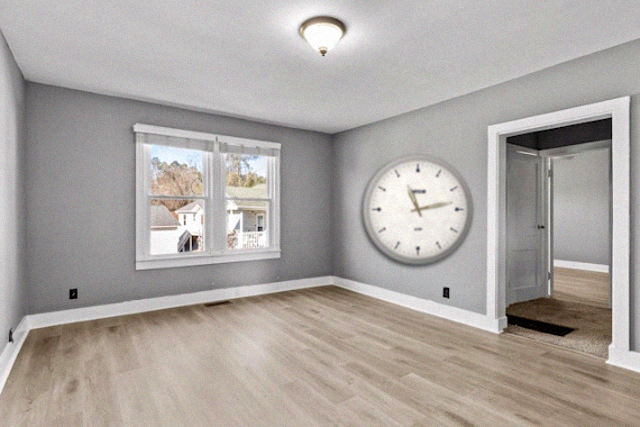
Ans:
h=11 m=13
